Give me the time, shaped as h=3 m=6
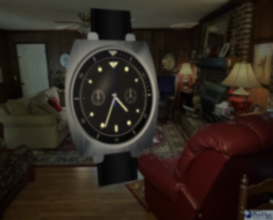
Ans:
h=4 m=34
